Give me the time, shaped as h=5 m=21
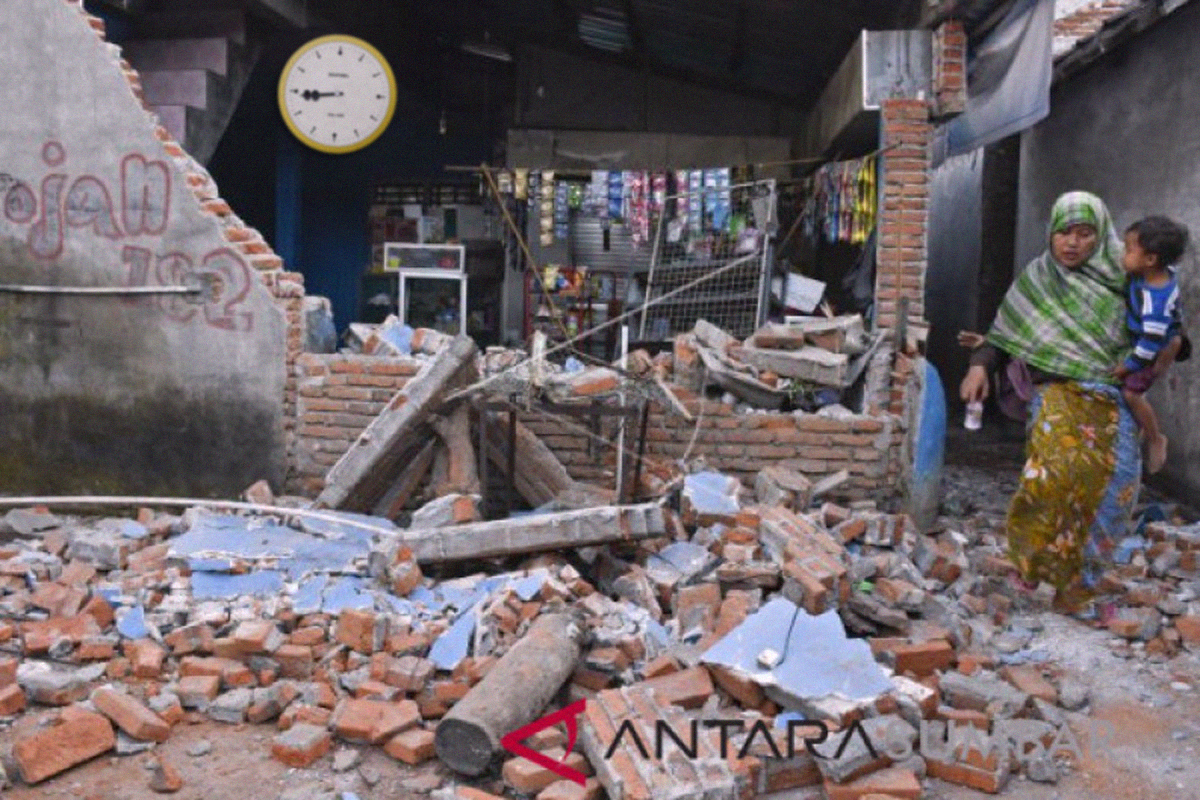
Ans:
h=8 m=44
